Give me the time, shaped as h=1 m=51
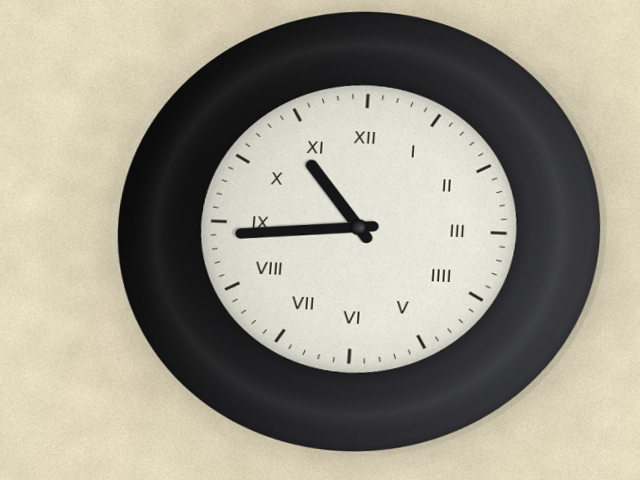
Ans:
h=10 m=44
